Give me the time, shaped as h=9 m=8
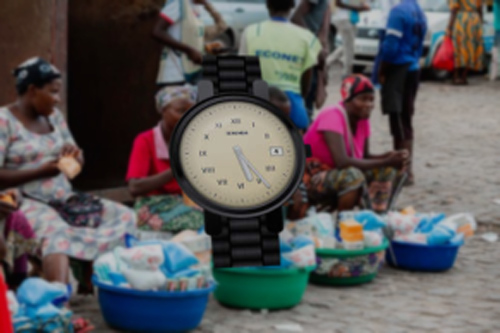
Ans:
h=5 m=24
